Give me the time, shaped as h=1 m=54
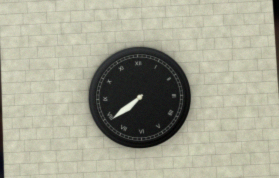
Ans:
h=7 m=39
